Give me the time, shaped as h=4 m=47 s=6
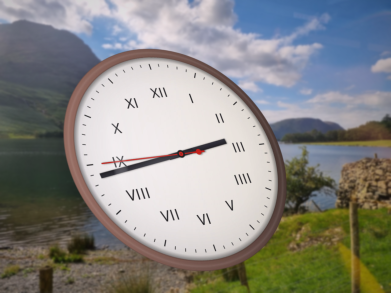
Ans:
h=2 m=43 s=45
